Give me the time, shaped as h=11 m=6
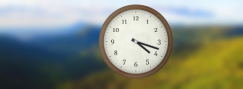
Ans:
h=4 m=18
